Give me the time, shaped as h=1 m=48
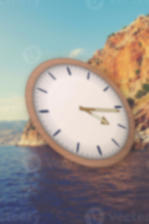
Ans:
h=4 m=16
